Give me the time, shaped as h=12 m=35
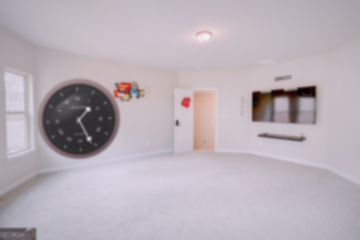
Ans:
h=1 m=26
